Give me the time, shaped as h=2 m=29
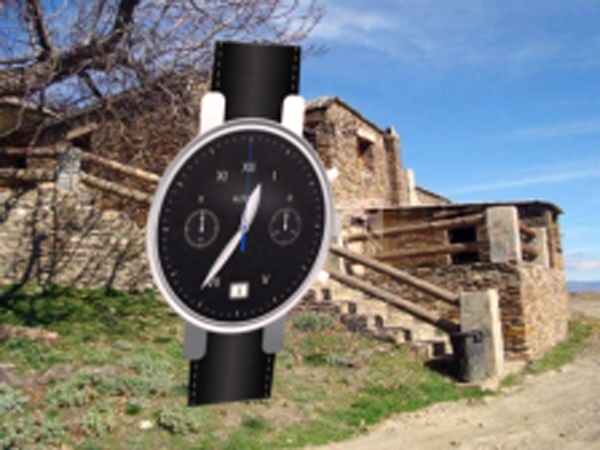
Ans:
h=12 m=36
